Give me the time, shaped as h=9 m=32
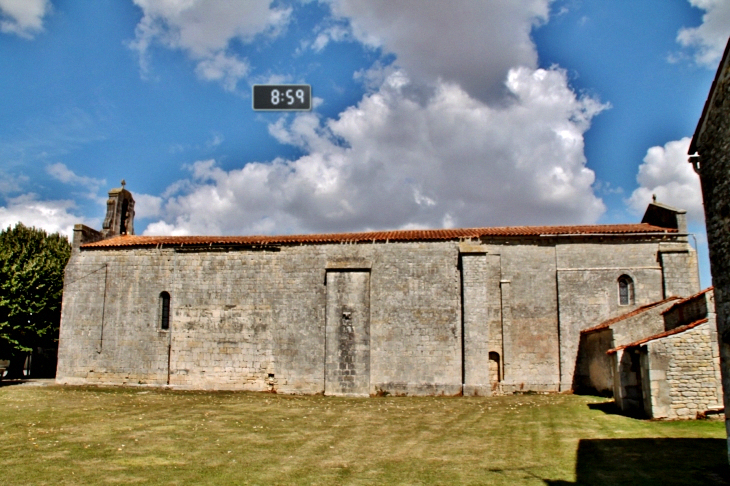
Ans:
h=8 m=59
